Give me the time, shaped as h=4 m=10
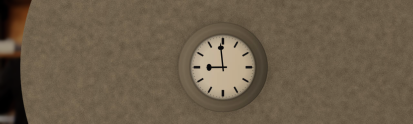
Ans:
h=8 m=59
